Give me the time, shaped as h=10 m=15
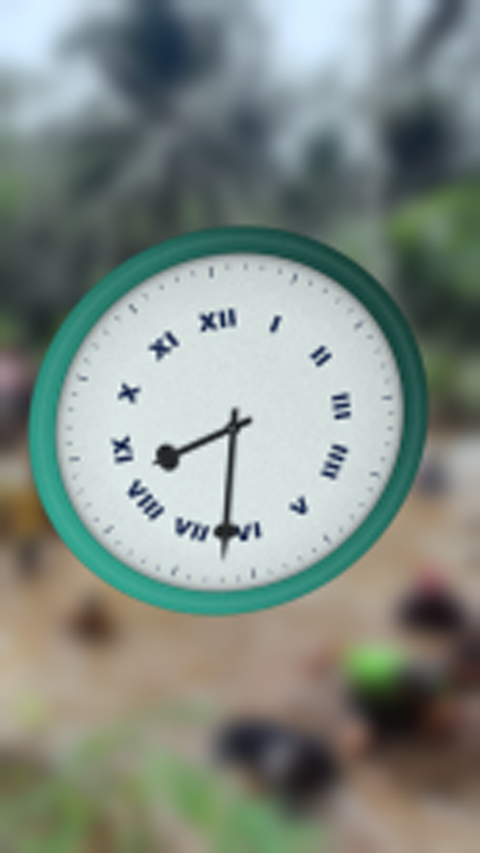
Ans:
h=8 m=32
